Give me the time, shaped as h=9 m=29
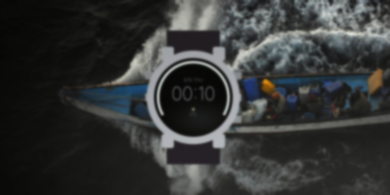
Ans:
h=0 m=10
